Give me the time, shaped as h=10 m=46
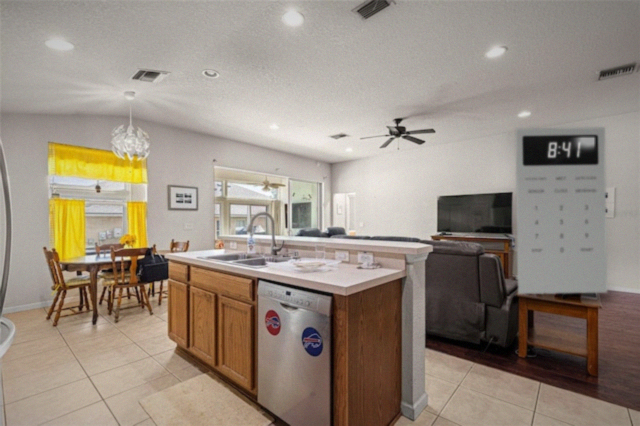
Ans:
h=8 m=41
